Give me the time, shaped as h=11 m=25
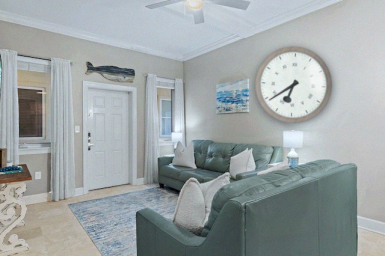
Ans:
h=6 m=39
